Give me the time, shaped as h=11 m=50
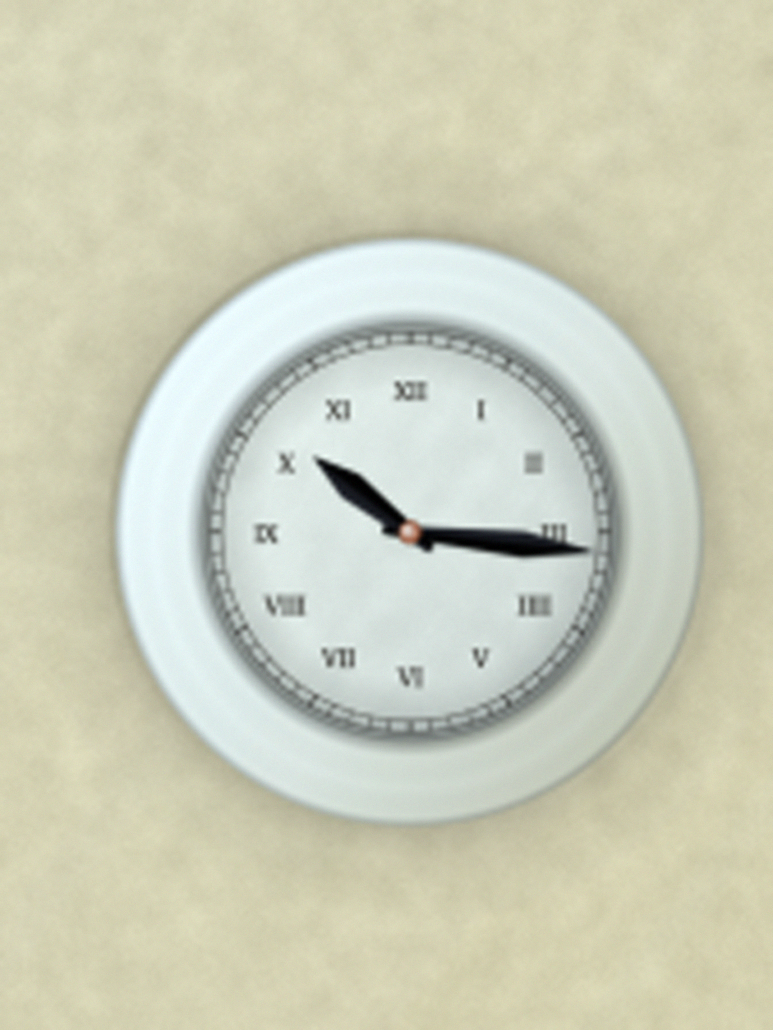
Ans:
h=10 m=16
